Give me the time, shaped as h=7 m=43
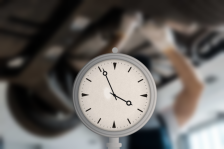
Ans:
h=3 m=56
